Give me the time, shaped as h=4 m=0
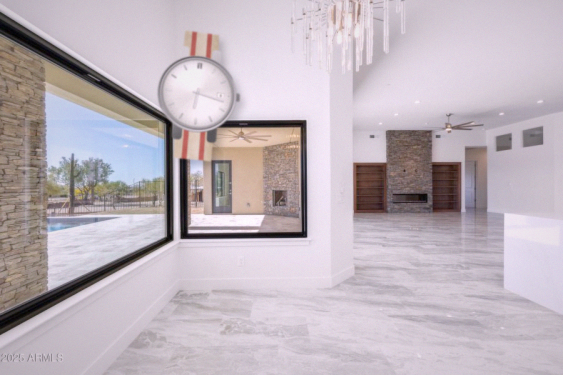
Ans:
h=6 m=17
